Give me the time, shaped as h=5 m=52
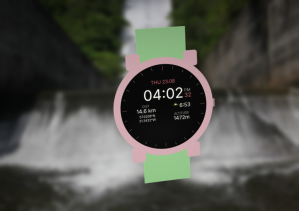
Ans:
h=4 m=2
